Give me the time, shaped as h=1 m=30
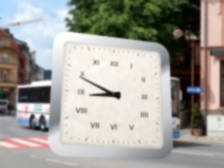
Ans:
h=8 m=49
